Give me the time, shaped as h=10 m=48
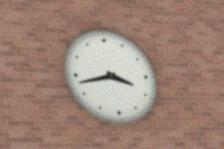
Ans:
h=3 m=43
